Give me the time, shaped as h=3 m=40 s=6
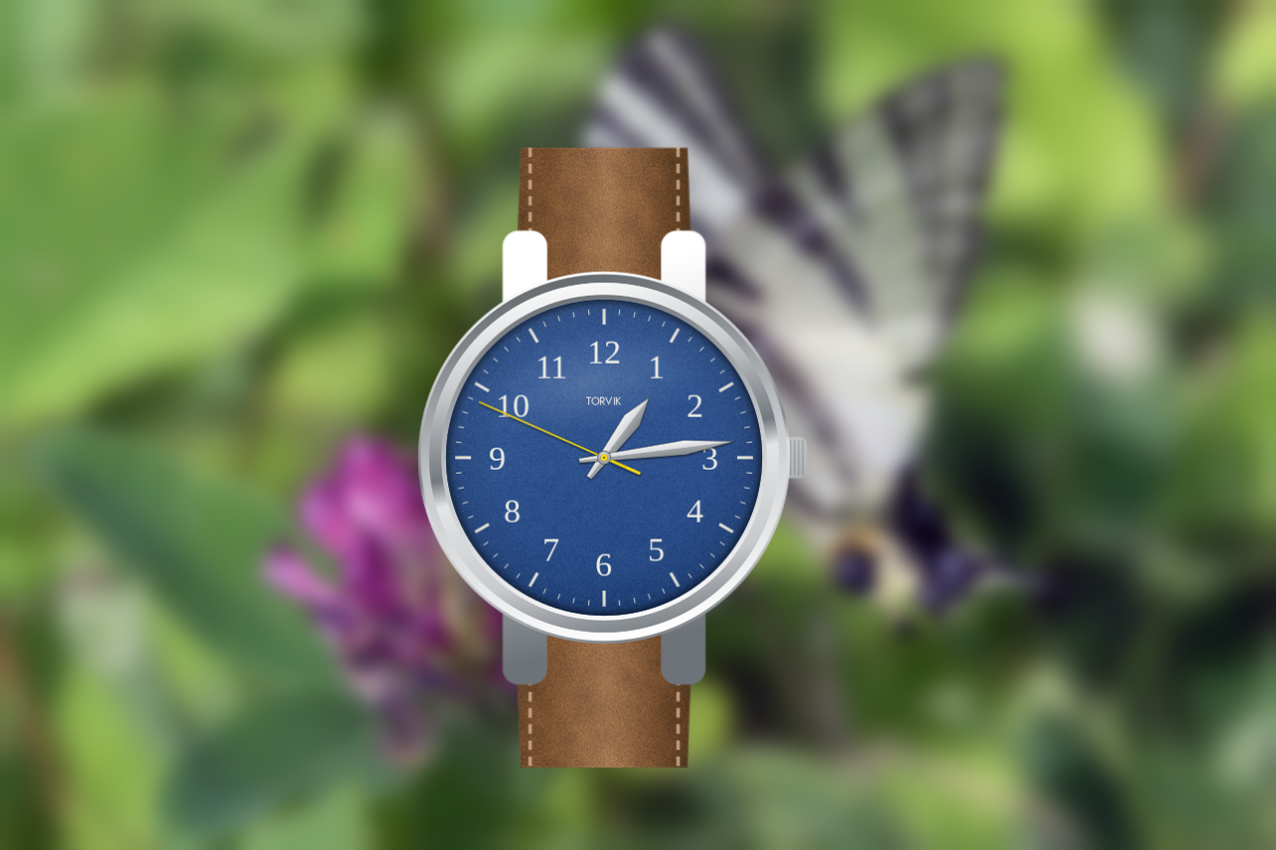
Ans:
h=1 m=13 s=49
